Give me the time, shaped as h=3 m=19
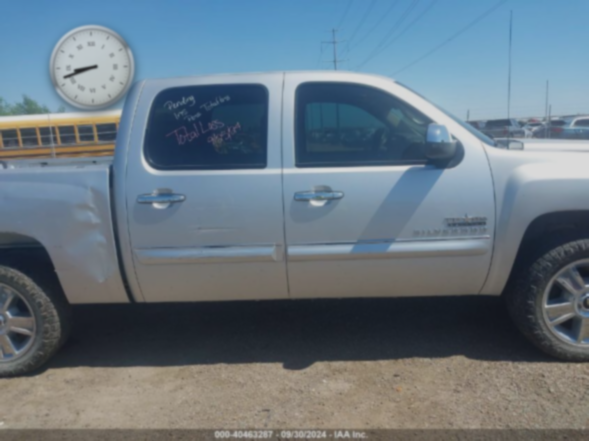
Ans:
h=8 m=42
